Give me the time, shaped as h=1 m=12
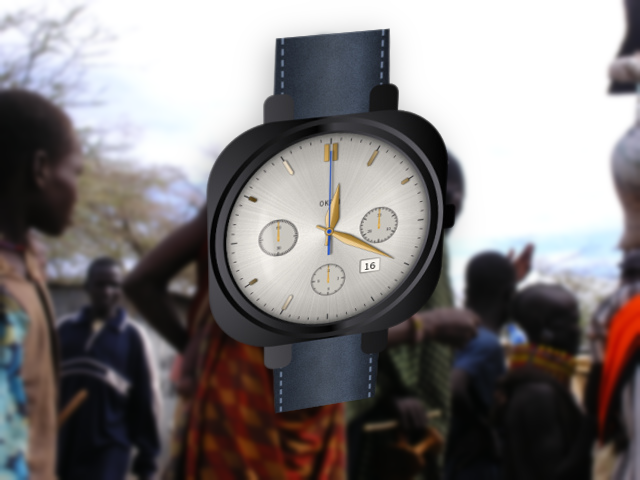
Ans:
h=12 m=20
